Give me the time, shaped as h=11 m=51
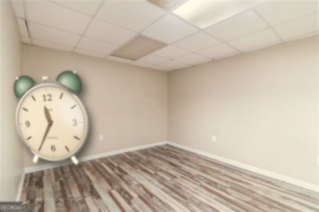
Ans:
h=11 m=35
